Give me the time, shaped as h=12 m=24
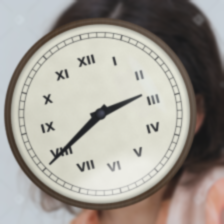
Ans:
h=2 m=40
